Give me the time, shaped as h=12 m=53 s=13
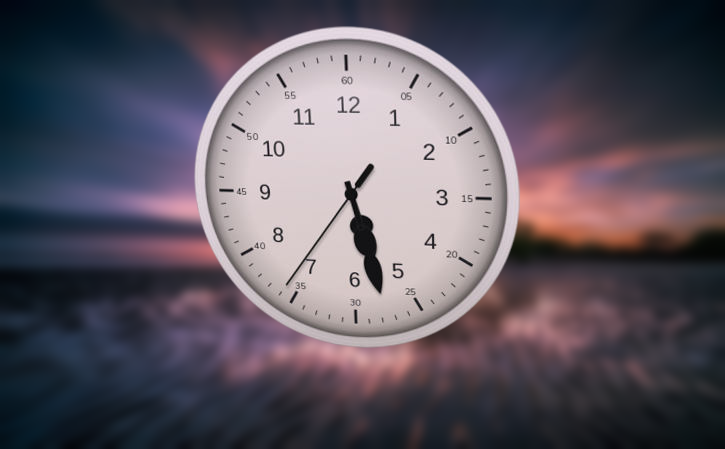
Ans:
h=5 m=27 s=36
